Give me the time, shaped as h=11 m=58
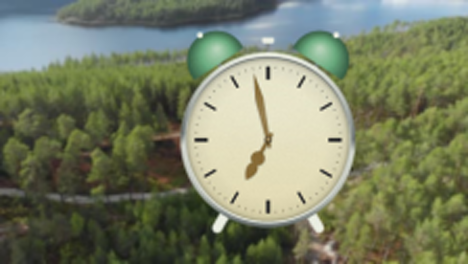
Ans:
h=6 m=58
